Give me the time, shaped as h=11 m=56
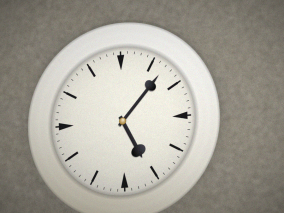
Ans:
h=5 m=7
